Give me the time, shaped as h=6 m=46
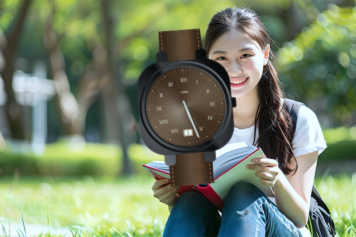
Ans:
h=5 m=27
